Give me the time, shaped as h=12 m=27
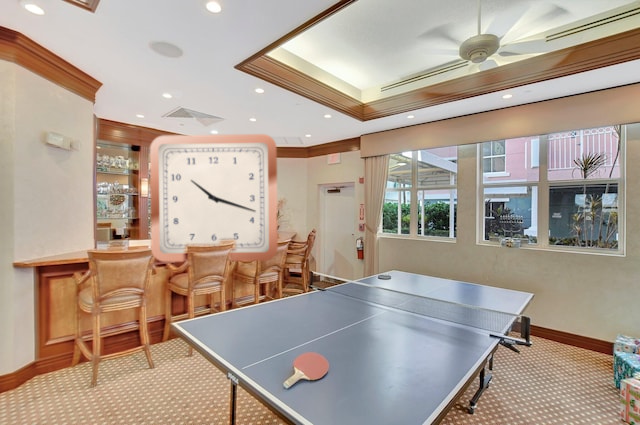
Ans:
h=10 m=18
